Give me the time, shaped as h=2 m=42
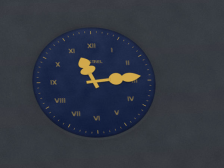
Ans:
h=11 m=14
